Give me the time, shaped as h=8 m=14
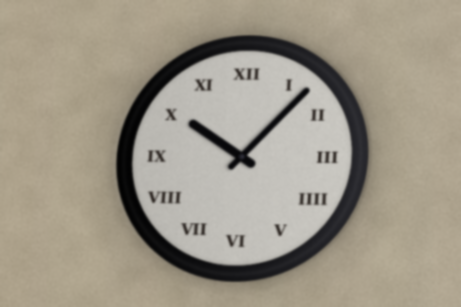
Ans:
h=10 m=7
